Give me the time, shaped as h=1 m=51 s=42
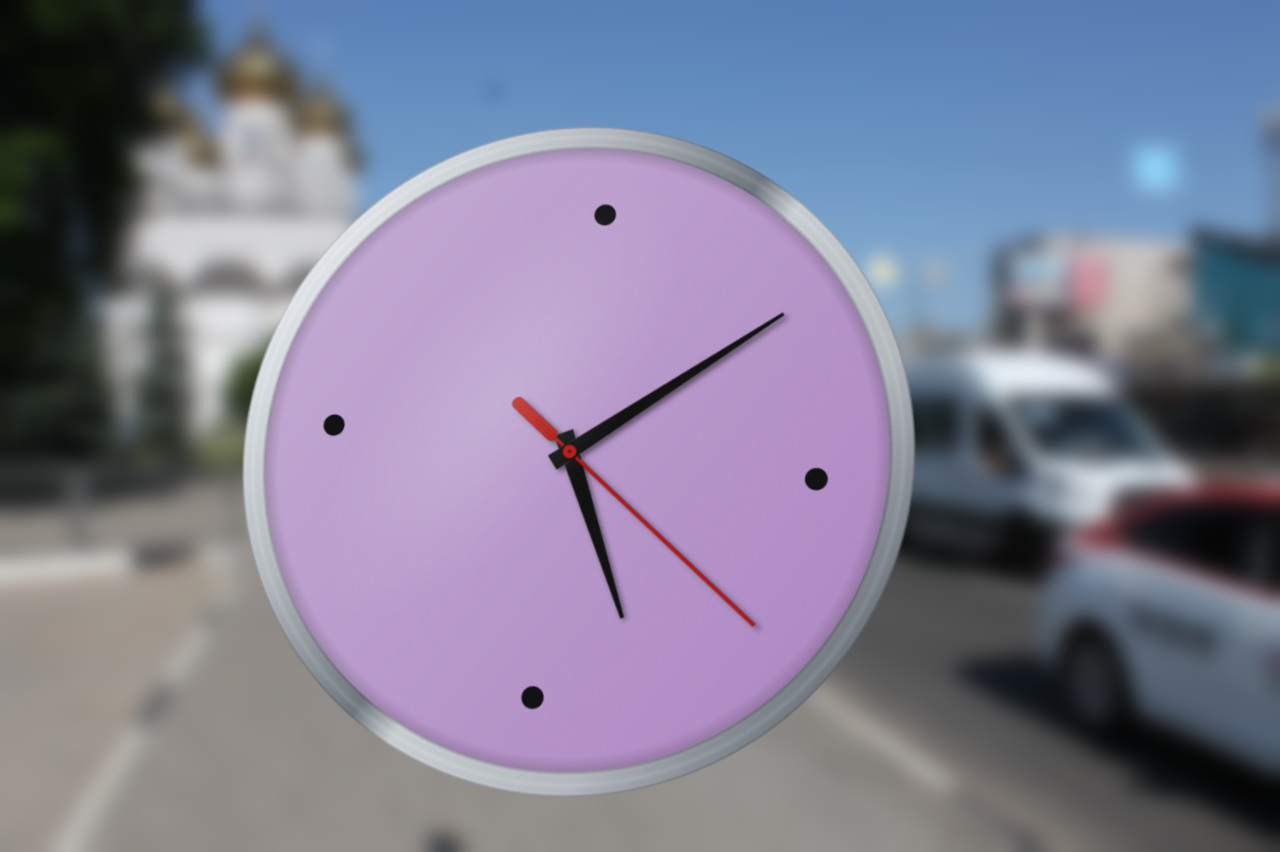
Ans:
h=5 m=8 s=21
